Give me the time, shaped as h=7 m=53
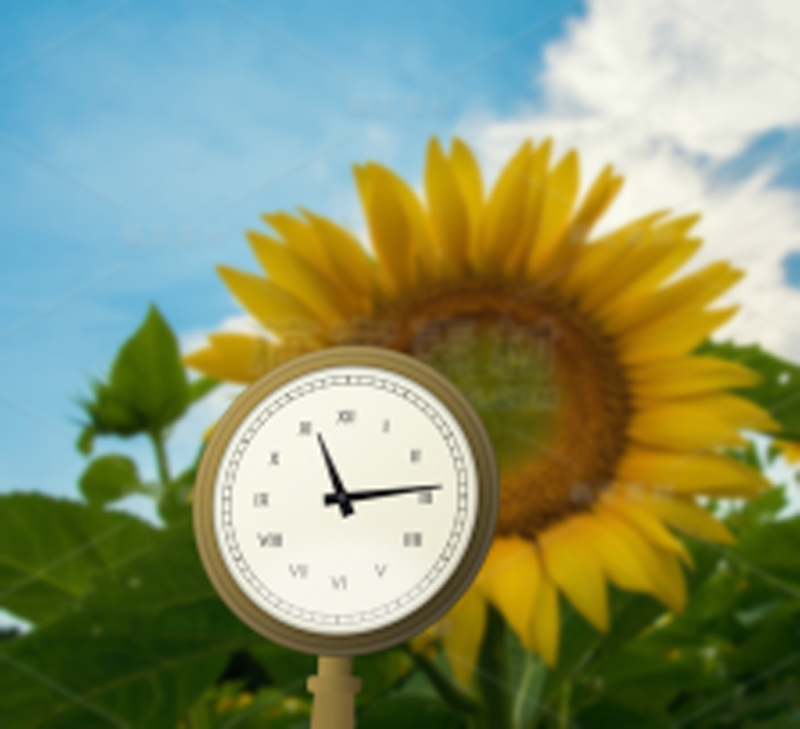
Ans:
h=11 m=14
